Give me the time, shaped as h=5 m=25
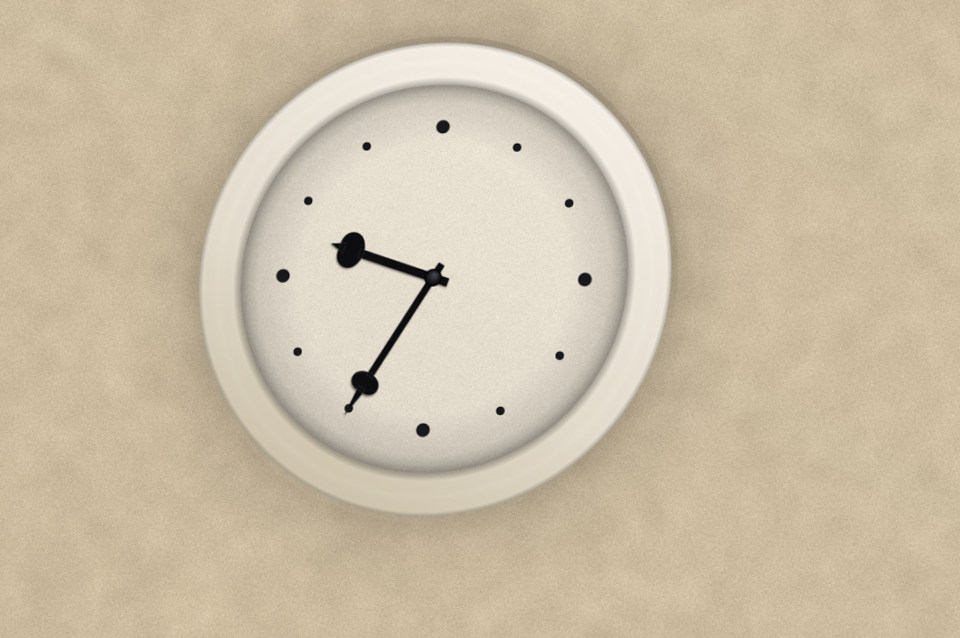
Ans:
h=9 m=35
